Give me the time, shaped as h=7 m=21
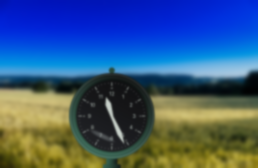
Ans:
h=11 m=26
